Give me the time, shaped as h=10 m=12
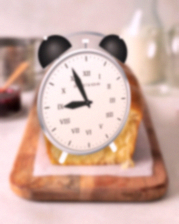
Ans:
h=8 m=56
